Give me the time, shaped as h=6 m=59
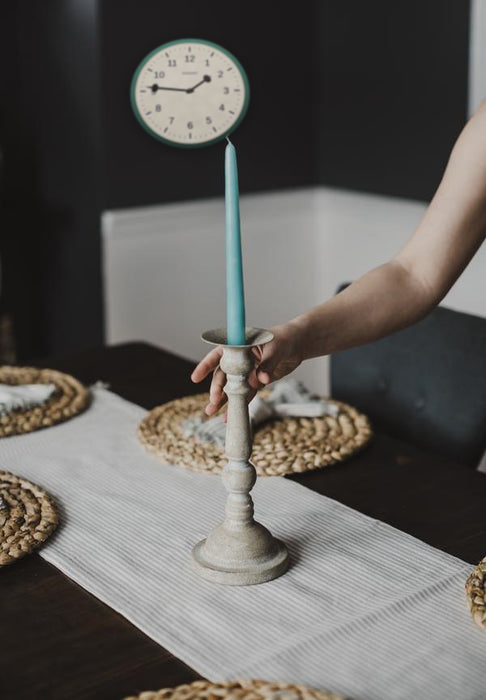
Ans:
h=1 m=46
